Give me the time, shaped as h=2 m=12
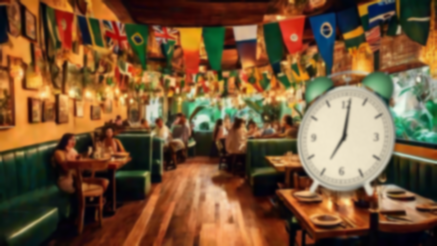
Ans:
h=7 m=1
